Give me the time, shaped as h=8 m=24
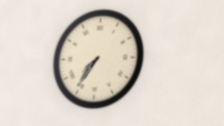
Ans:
h=7 m=36
